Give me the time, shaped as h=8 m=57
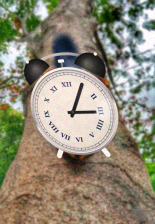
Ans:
h=3 m=5
